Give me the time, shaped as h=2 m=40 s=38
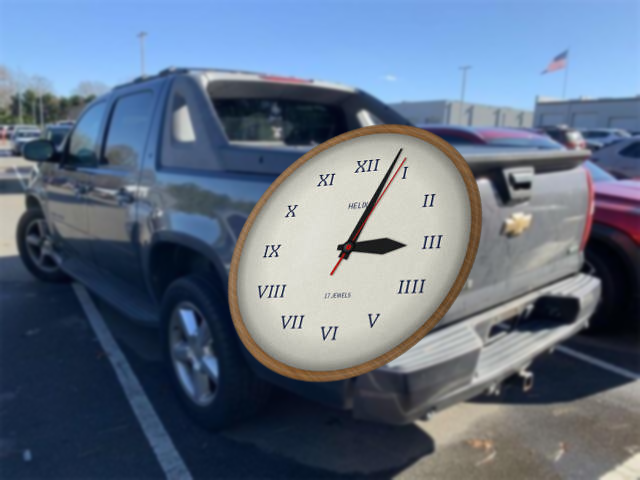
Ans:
h=3 m=3 s=4
